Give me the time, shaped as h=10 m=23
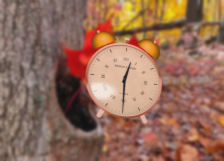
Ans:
h=12 m=30
